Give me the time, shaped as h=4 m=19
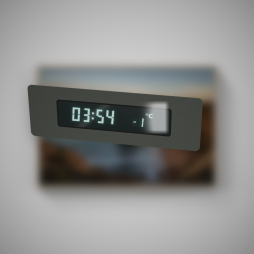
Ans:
h=3 m=54
